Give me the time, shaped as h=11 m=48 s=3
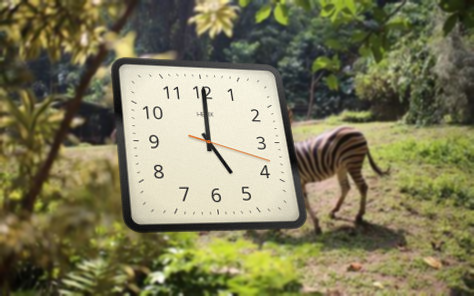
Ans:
h=5 m=0 s=18
